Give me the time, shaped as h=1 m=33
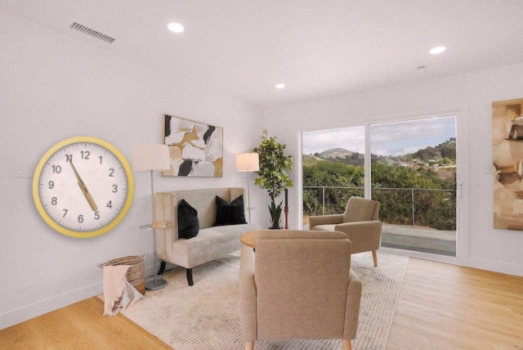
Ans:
h=4 m=55
